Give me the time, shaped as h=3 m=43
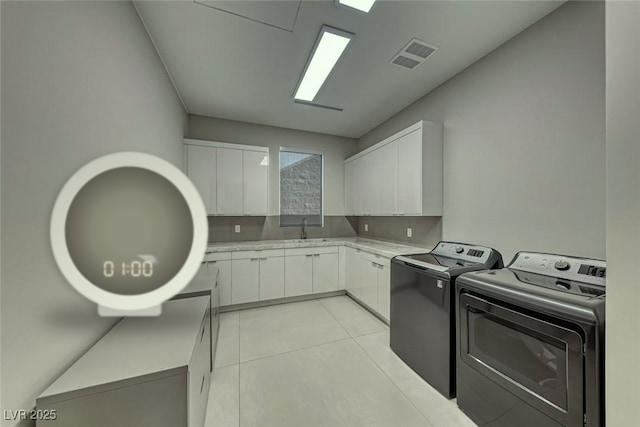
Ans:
h=1 m=0
